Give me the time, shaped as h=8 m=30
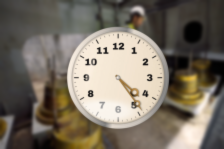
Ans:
h=4 m=24
